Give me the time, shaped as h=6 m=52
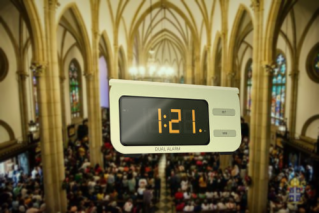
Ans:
h=1 m=21
